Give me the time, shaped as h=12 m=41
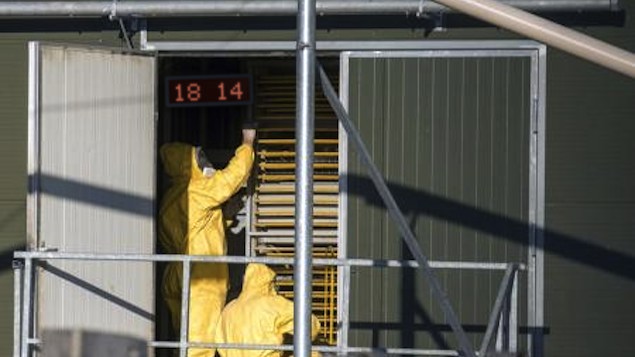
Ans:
h=18 m=14
